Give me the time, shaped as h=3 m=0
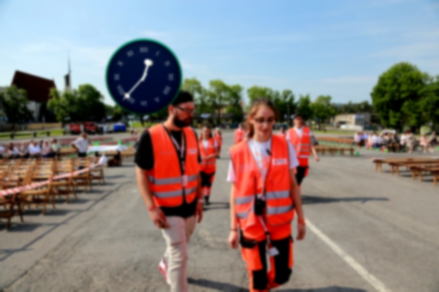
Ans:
h=12 m=37
